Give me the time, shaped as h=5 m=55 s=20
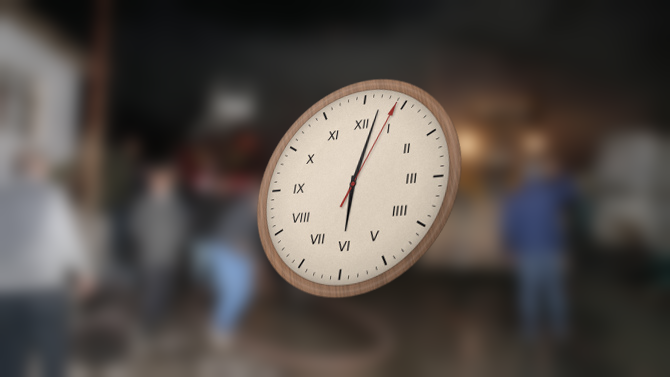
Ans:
h=6 m=2 s=4
